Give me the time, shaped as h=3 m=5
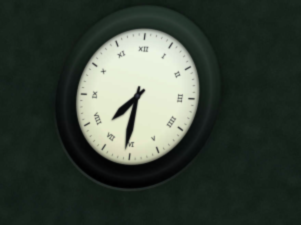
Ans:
h=7 m=31
